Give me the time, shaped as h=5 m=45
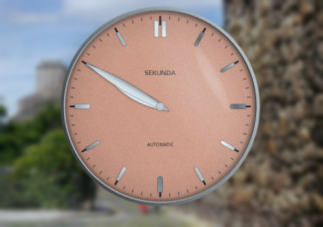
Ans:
h=9 m=50
